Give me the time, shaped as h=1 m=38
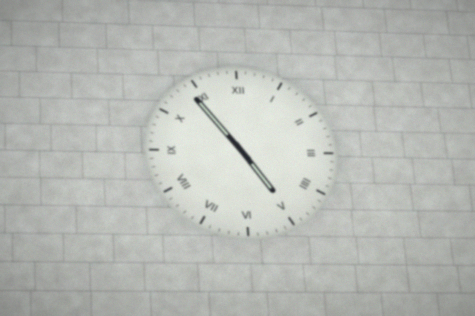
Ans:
h=4 m=54
